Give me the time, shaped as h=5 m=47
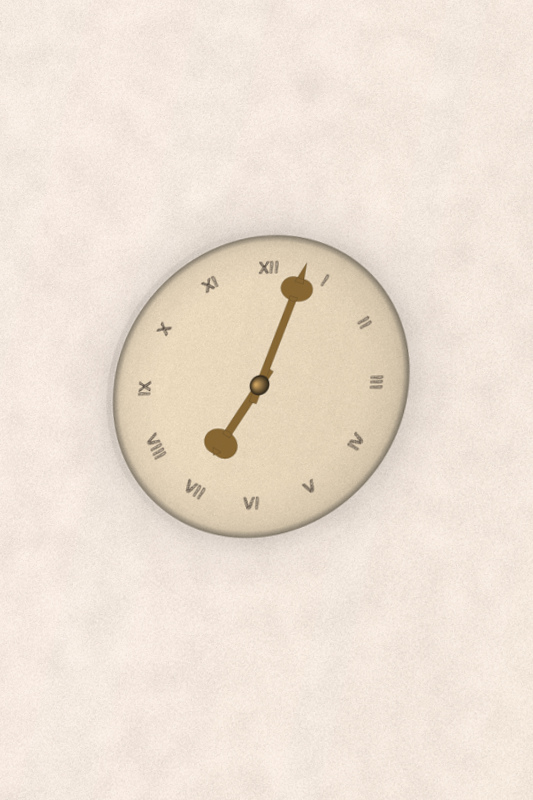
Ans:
h=7 m=3
